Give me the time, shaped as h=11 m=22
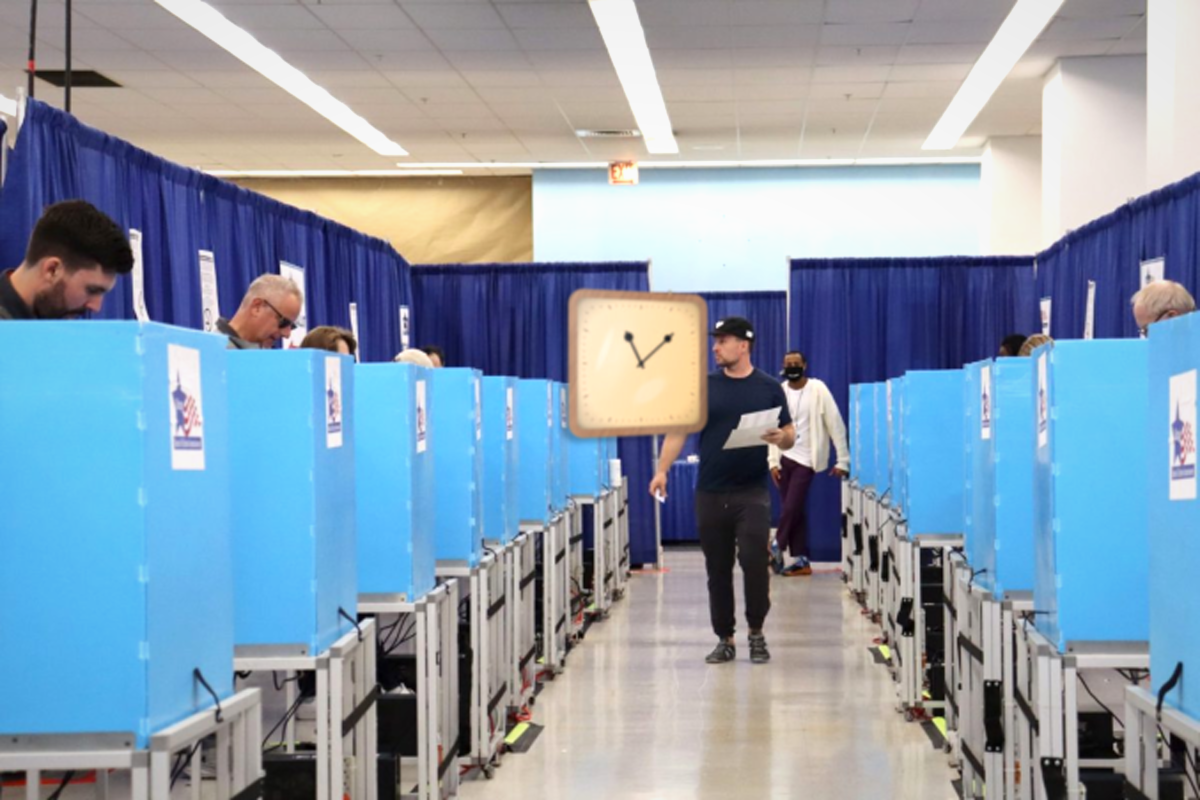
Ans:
h=11 m=8
